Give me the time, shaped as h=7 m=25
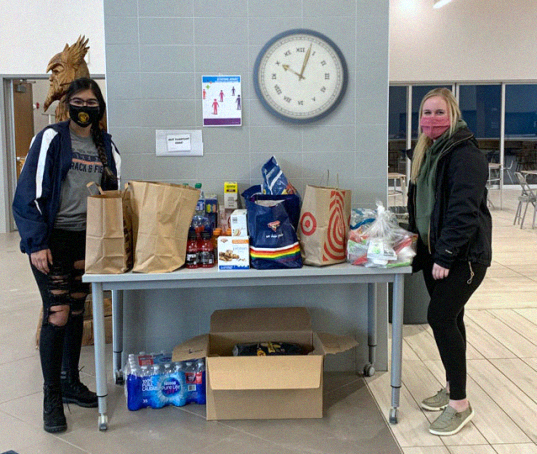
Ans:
h=10 m=3
